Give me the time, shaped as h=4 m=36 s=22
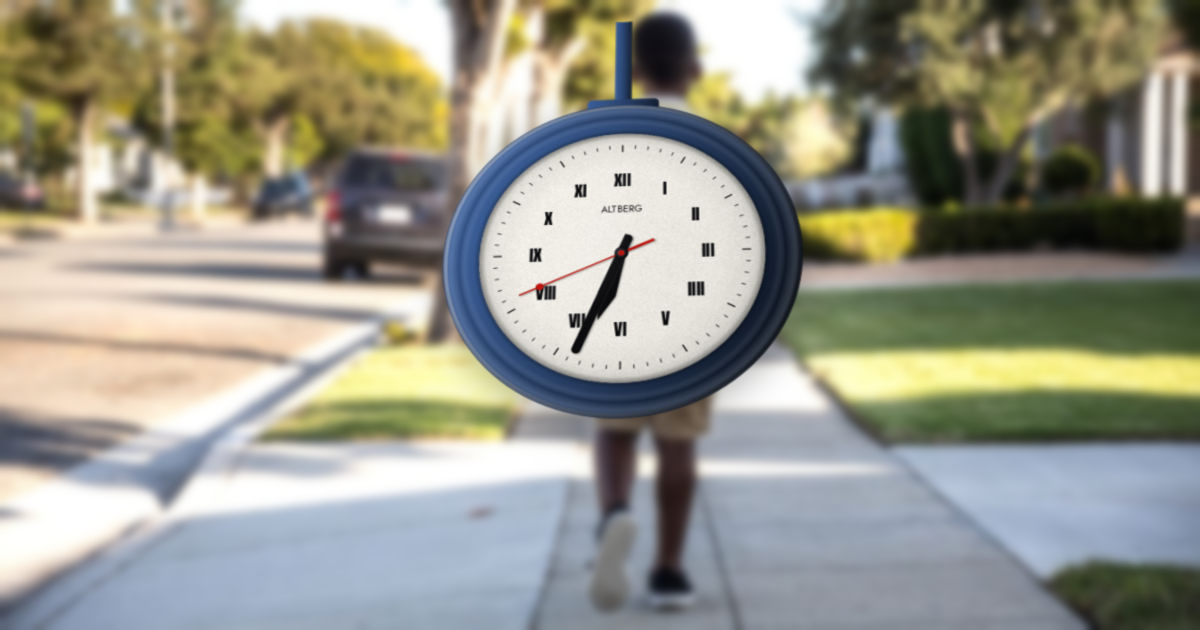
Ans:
h=6 m=33 s=41
